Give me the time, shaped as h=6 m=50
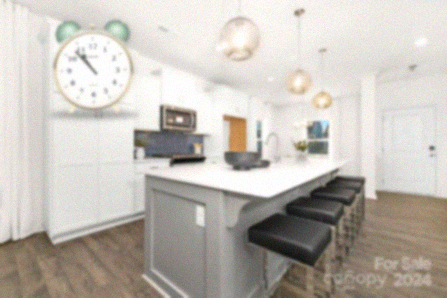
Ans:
h=10 m=53
